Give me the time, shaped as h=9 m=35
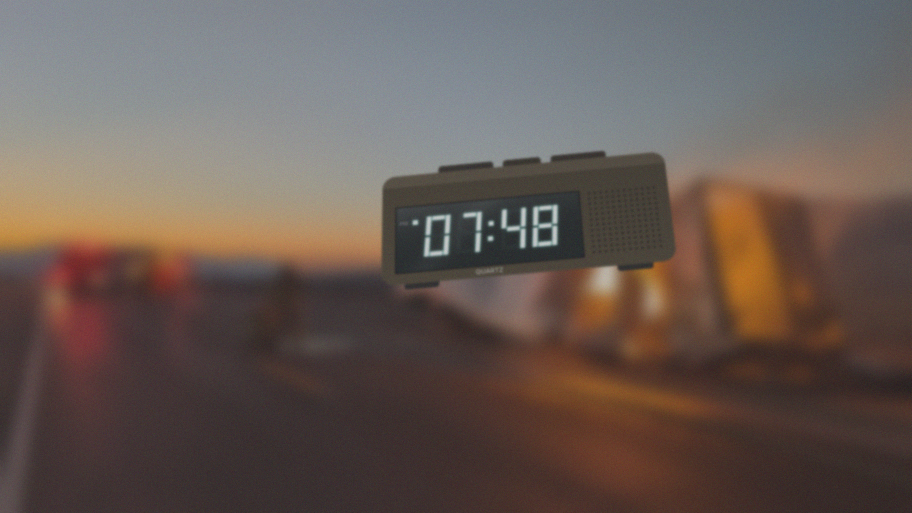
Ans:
h=7 m=48
